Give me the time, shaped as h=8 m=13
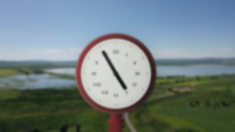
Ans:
h=4 m=55
